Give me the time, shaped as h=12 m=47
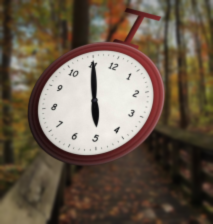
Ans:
h=4 m=55
